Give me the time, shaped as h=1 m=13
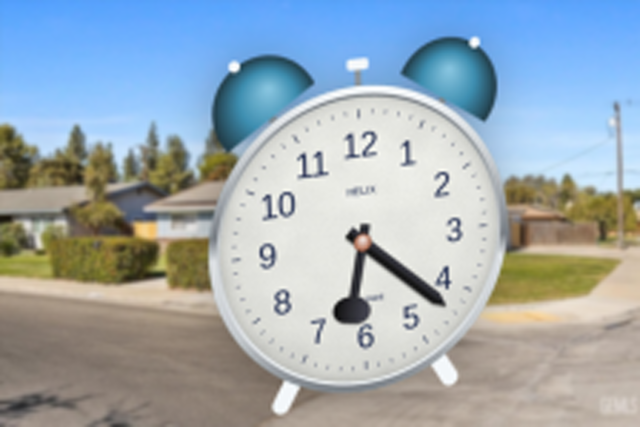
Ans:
h=6 m=22
